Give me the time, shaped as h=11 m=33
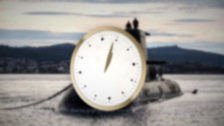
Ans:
h=1 m=4
